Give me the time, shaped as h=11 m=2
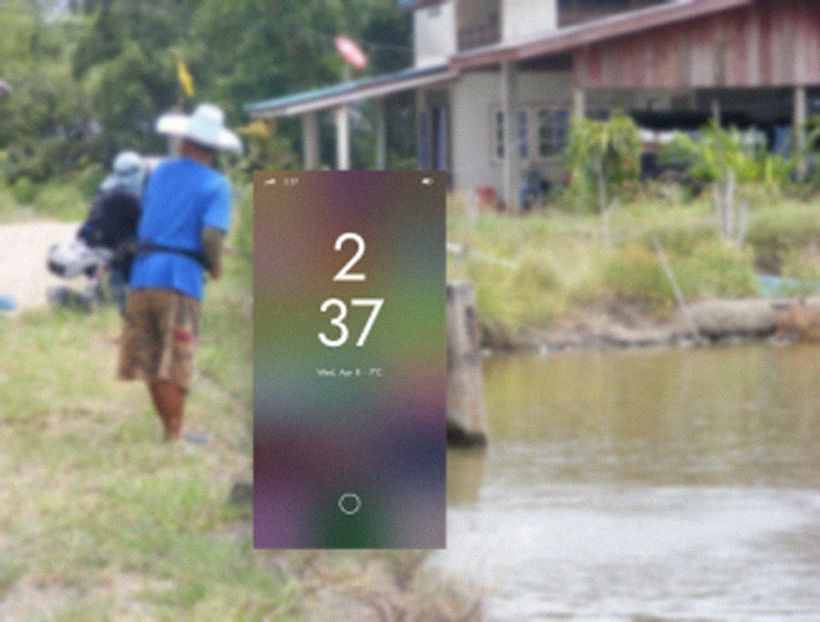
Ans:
h=2 m=37
